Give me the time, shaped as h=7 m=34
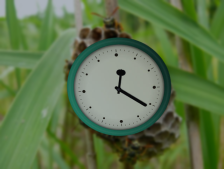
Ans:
h=12 m=21
